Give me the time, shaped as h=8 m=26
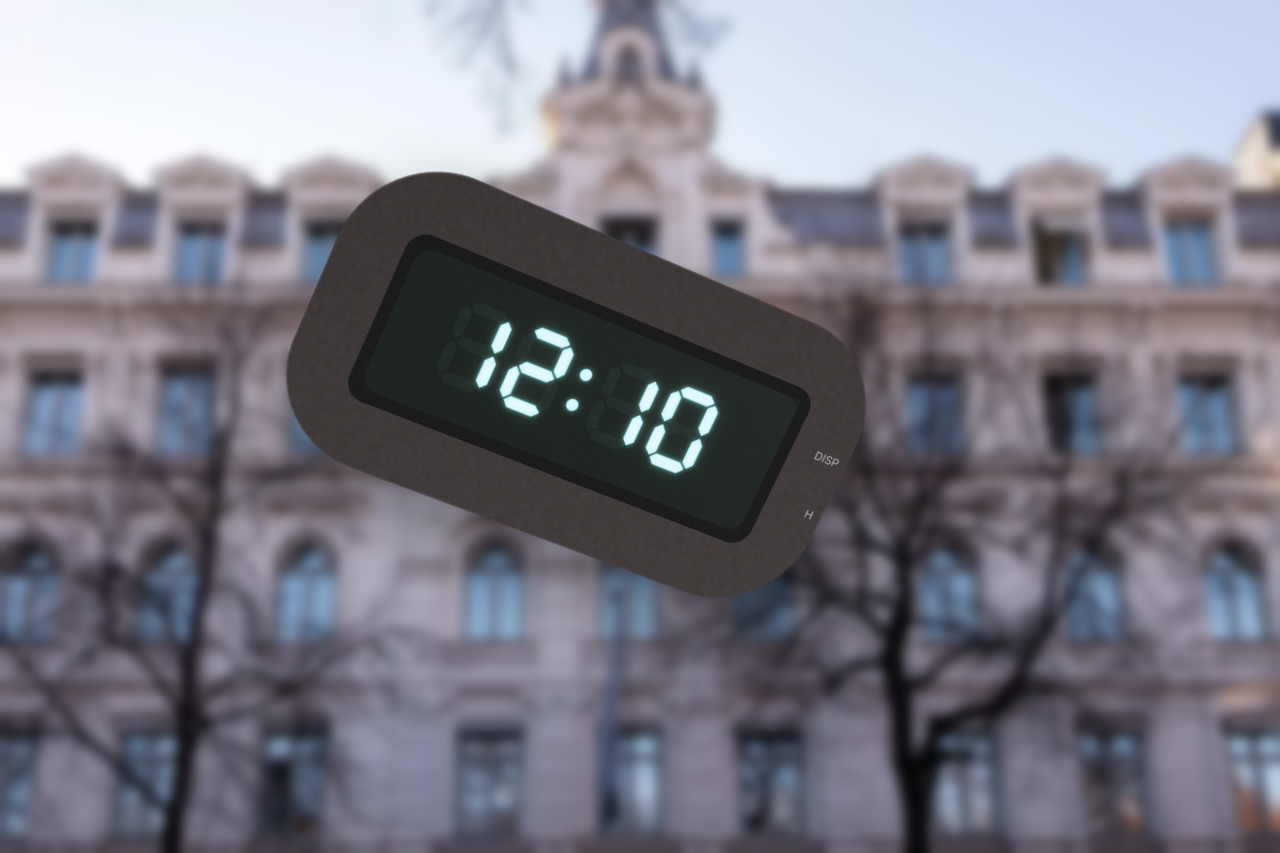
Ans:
h=12 m=10
